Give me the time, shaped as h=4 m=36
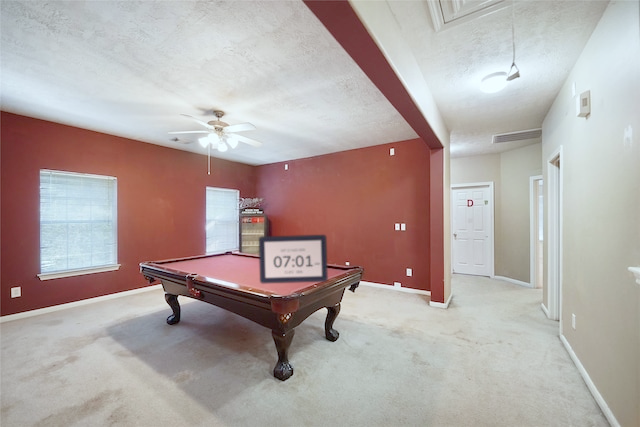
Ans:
h=7 m=1
